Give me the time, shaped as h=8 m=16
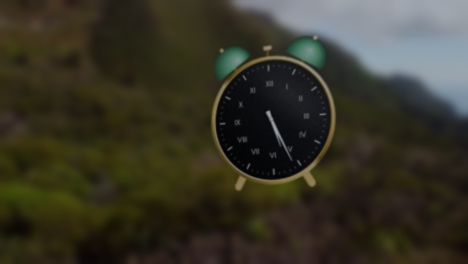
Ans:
h=5 m=26
